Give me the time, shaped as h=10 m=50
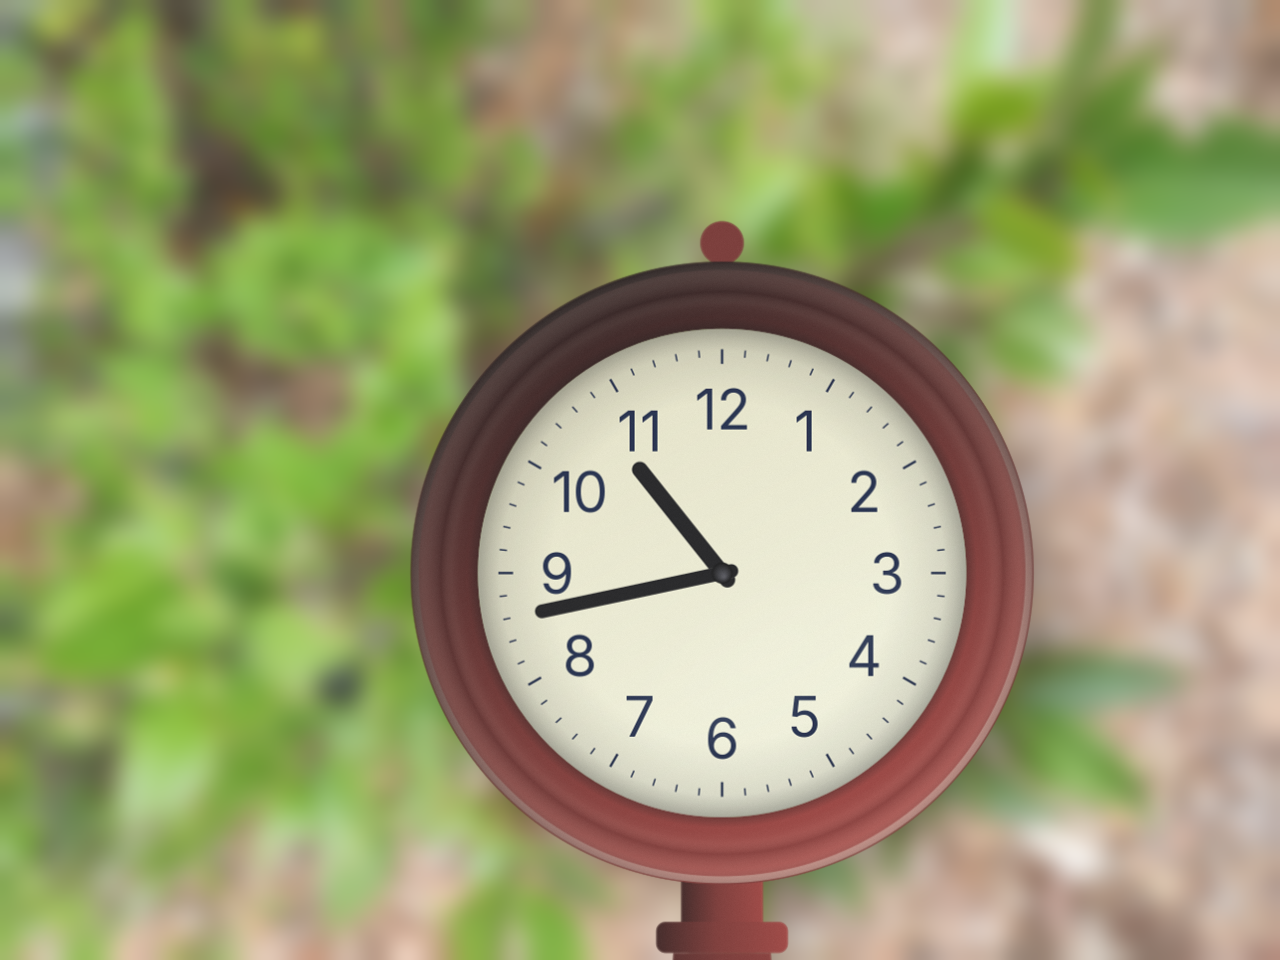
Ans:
h=10 m=43
